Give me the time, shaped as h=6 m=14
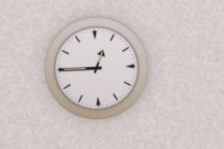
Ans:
h=12 m=45
